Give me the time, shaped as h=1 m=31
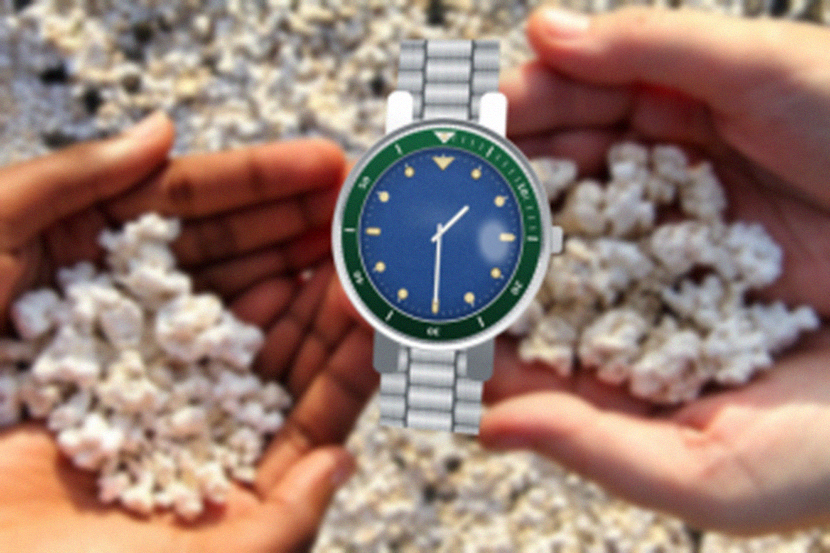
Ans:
h=1 m=30
